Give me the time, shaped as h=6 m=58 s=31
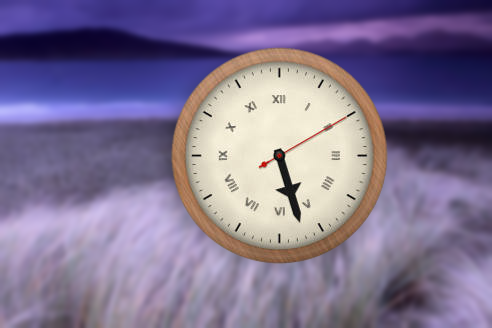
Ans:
h=5 m=27 s=10
